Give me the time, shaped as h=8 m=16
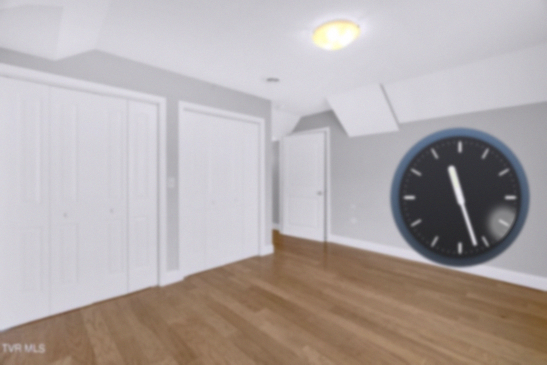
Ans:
h=11 m=27
